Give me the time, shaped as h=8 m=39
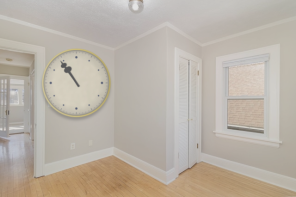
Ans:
h=10 m=54
